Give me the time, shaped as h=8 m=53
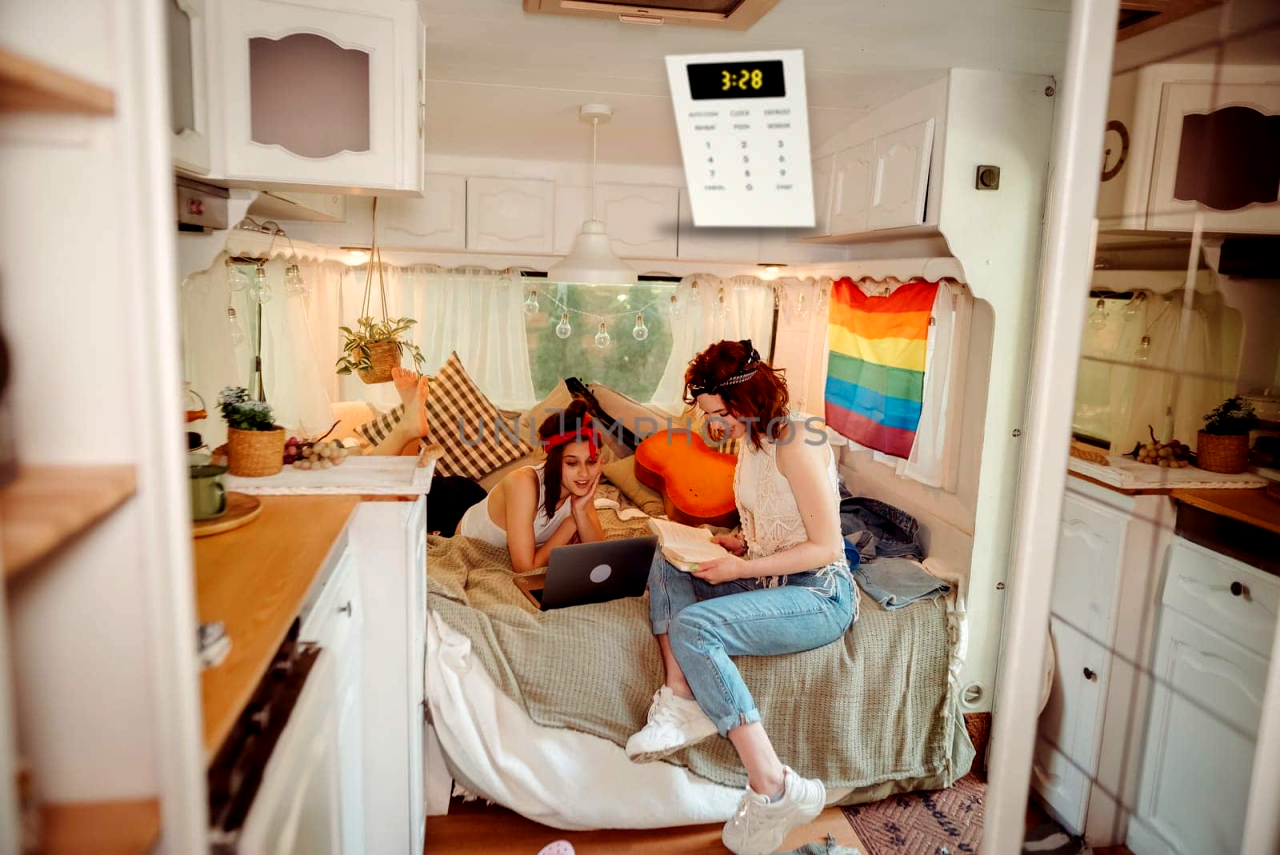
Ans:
h=3 m=28
